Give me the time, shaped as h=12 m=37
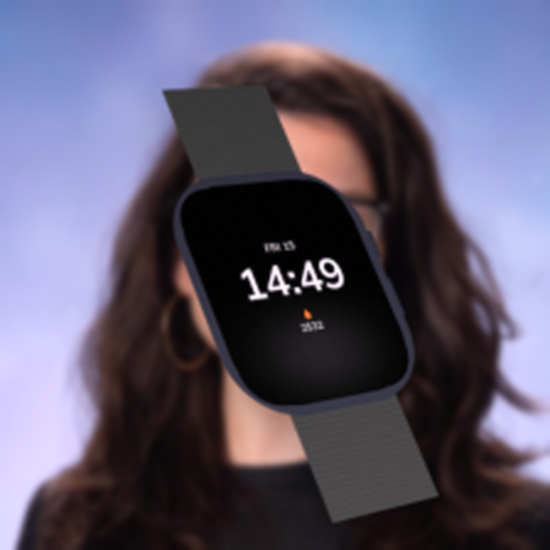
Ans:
h=14 m=49
